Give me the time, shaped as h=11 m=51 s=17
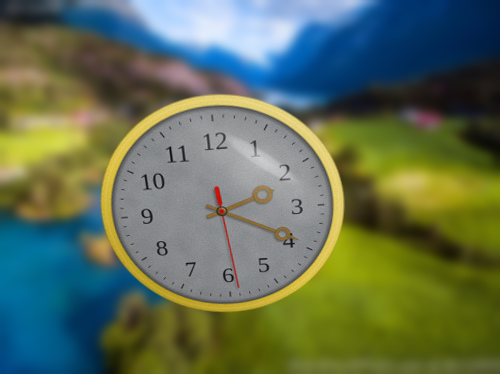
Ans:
h=2 m=19 s=29
